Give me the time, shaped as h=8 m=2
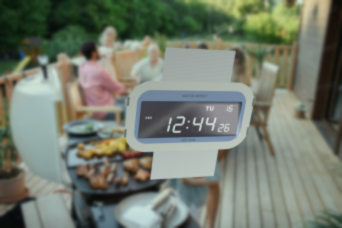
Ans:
h=12 m=44
